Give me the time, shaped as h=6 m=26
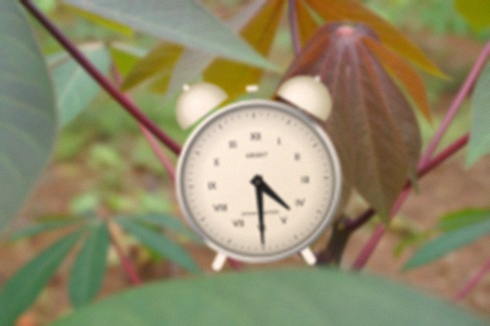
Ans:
h=4 m=30
